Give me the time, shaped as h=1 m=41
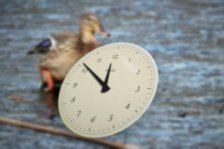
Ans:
h=11 m=51
